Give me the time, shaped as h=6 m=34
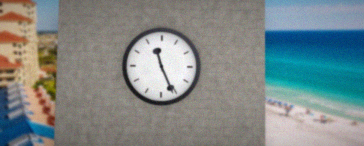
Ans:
h=11 m=26
